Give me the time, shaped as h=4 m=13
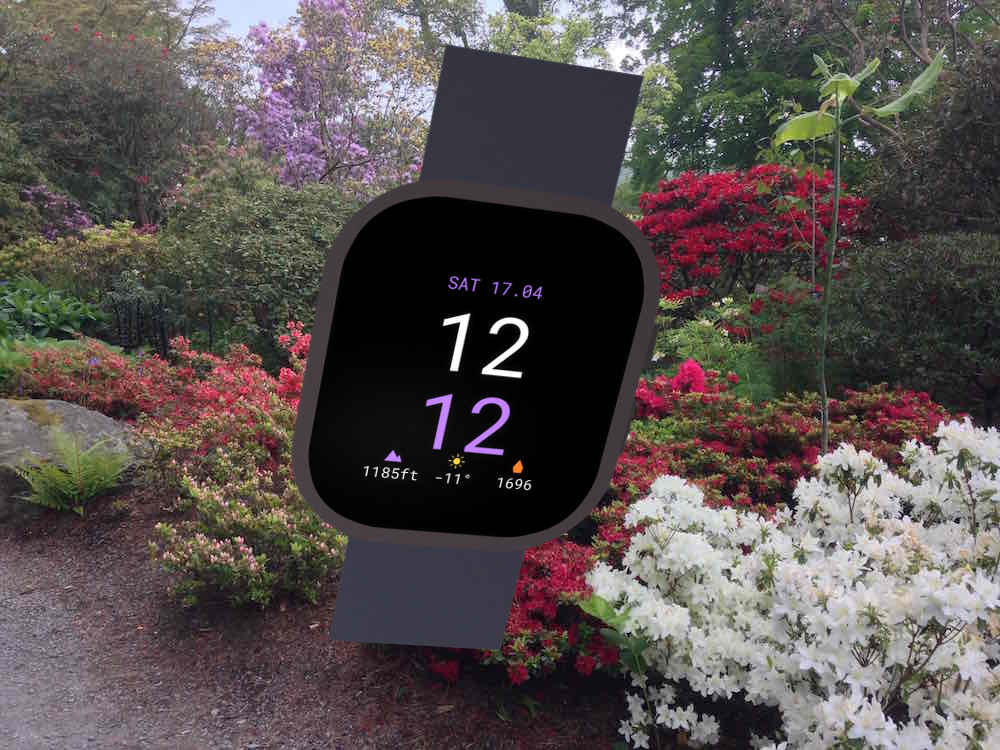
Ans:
h=12 m=12
